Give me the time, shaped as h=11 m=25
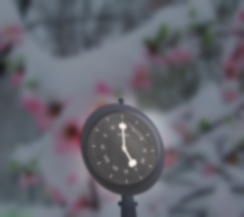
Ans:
h=5 m=0
